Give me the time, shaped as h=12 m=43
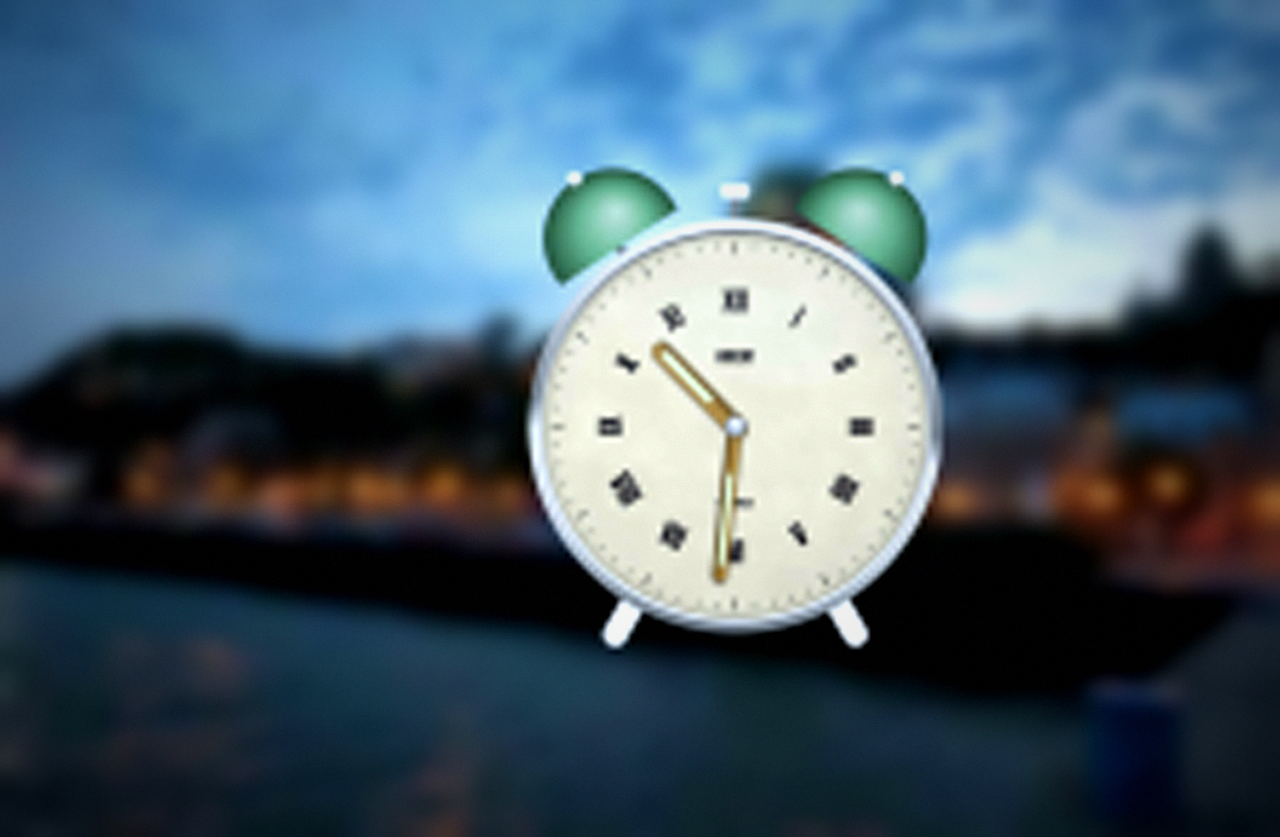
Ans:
h=10 m=31
